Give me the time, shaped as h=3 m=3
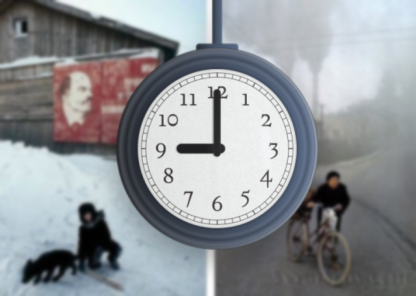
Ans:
h=9 m=0
